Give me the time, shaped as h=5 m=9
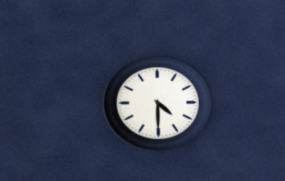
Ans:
h=4 m=30
